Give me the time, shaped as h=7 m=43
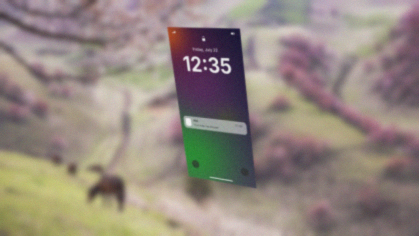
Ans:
h=12 m=35
